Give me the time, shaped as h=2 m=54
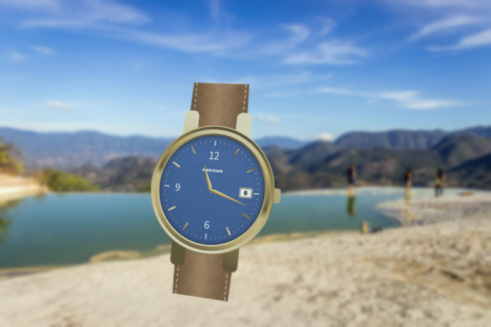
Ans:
h=11 m=18
